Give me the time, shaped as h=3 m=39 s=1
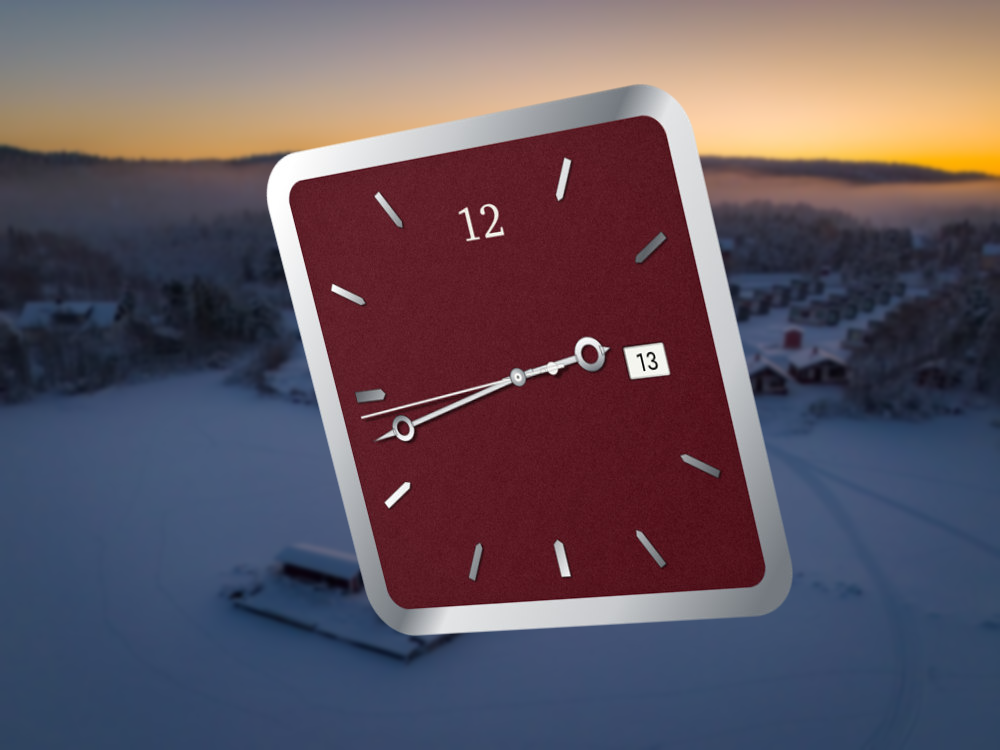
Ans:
h=2 m=42 s=44
